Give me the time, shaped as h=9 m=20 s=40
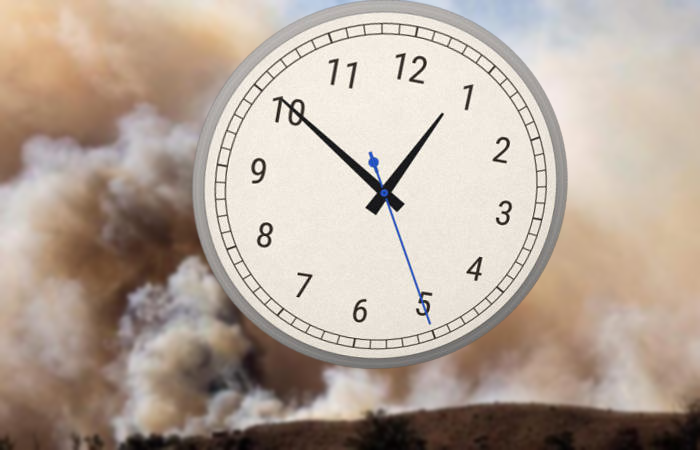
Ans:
h=12 m=50 s=25
